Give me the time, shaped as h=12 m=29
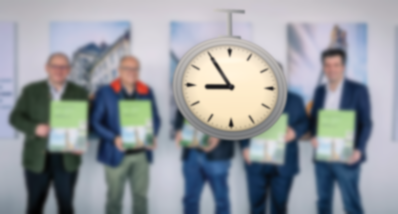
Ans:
h=8 m=55
